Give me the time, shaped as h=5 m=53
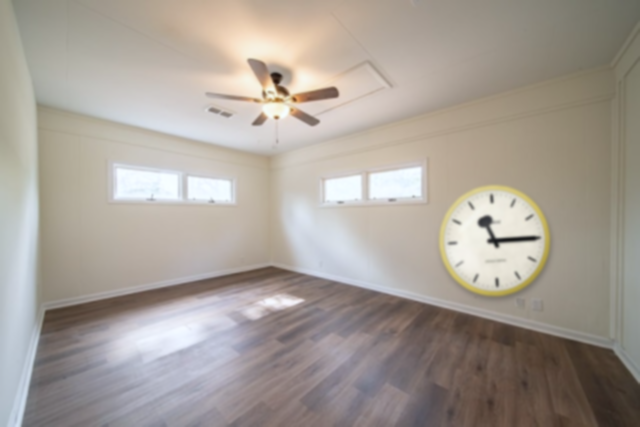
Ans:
h=11 m=15
